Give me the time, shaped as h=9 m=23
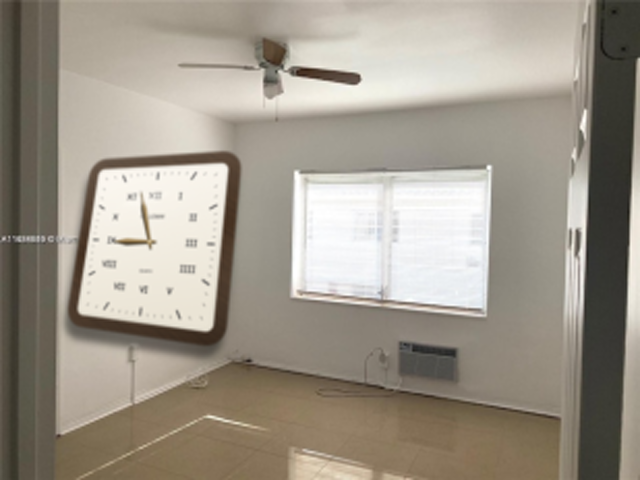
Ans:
h=8 m=57
